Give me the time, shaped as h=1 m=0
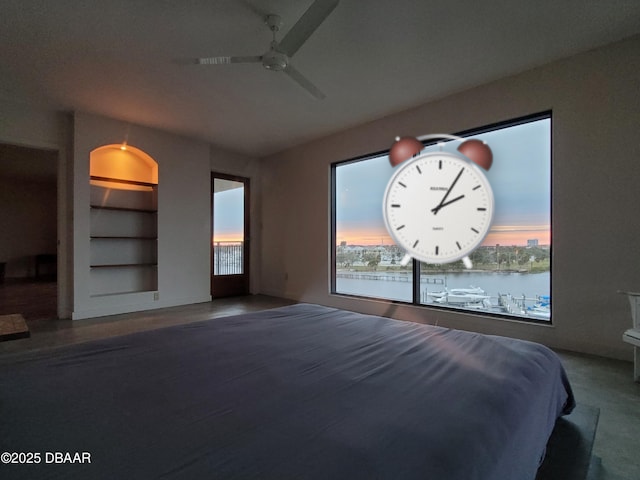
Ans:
h=2 m=5
